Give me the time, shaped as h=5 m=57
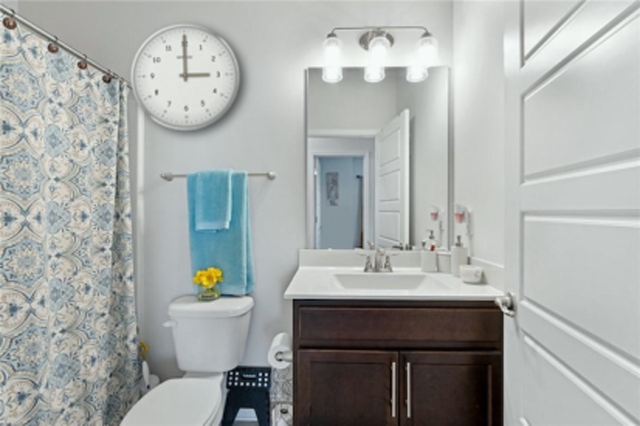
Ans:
h=3 m=0
